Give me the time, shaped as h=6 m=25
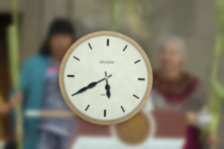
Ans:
h=5 m=40
